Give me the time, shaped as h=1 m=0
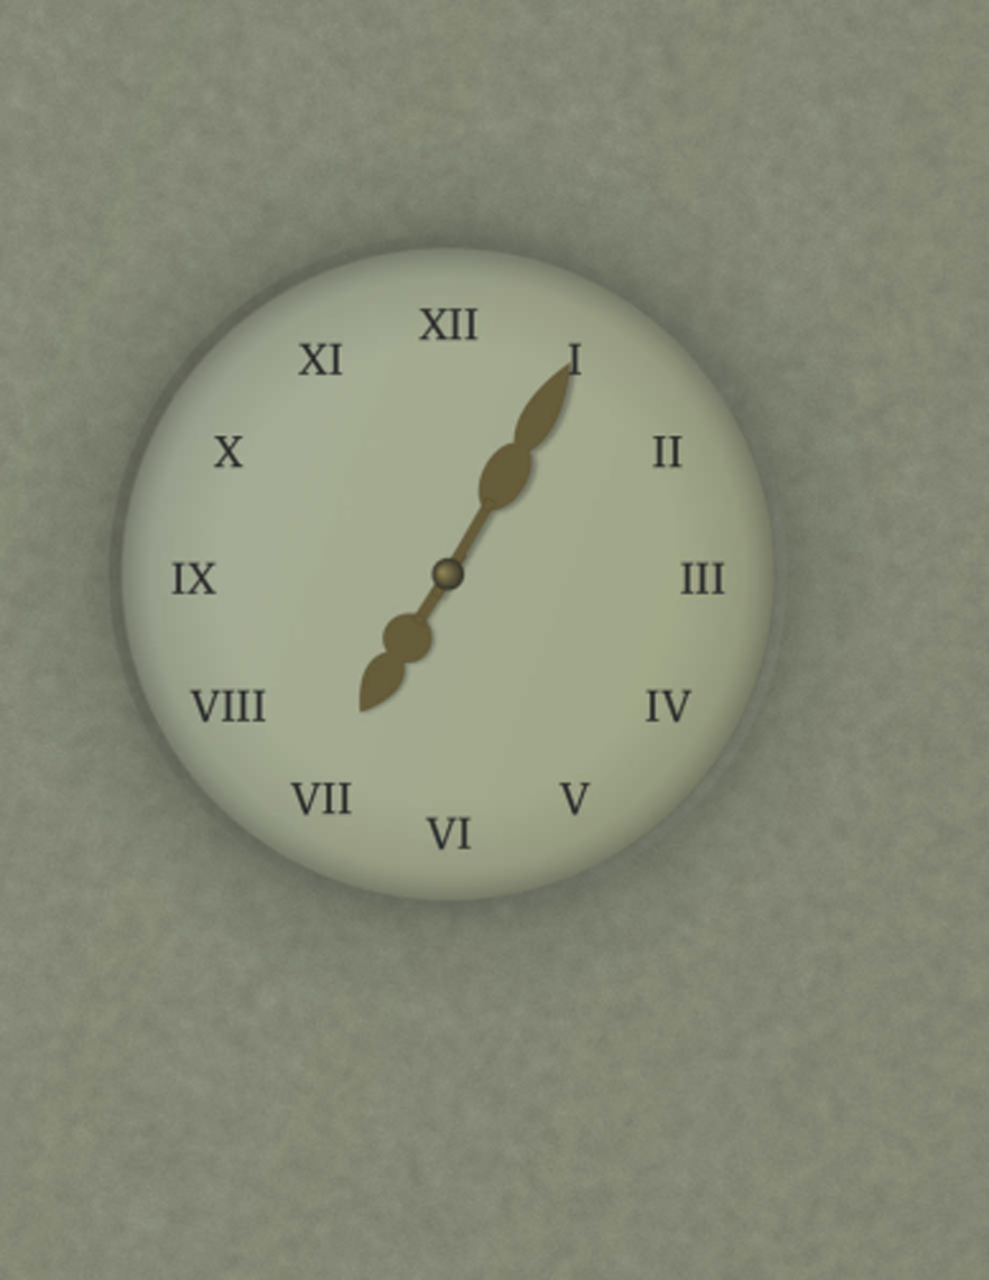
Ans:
h=7 m=5
